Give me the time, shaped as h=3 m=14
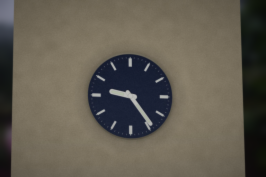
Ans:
h=9 m=24
